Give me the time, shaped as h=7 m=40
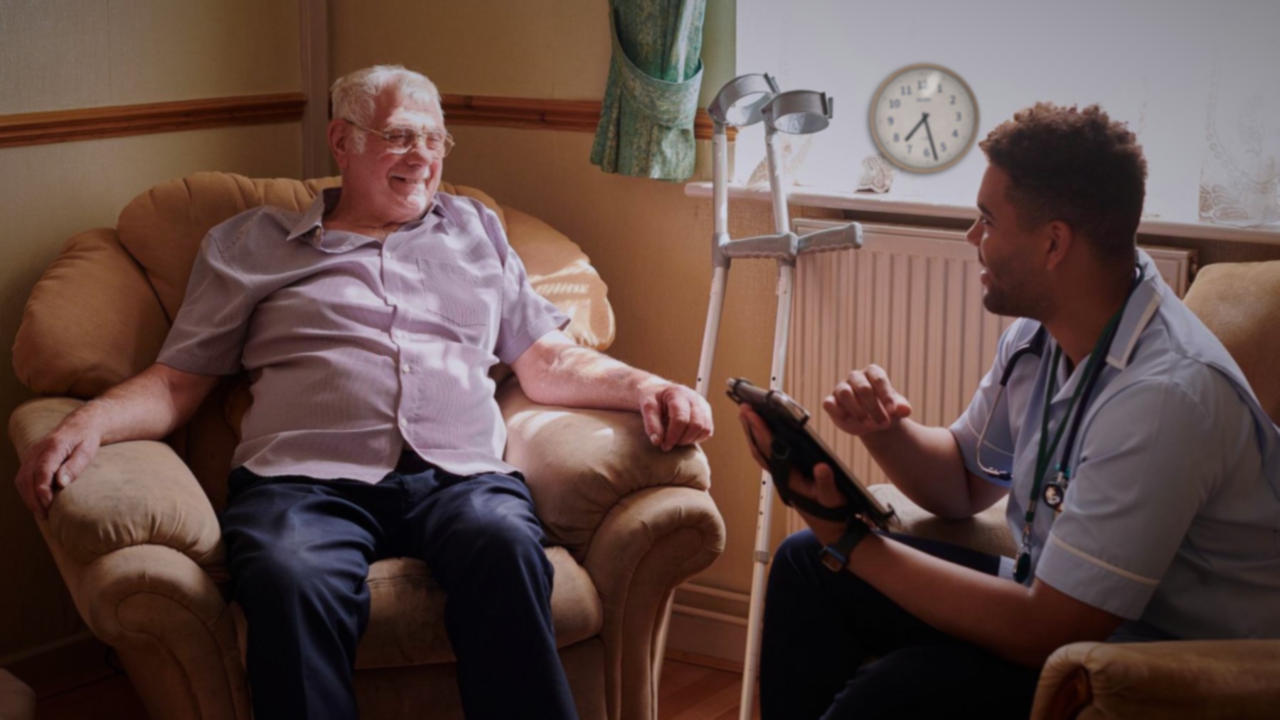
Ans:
h=7 m=28
